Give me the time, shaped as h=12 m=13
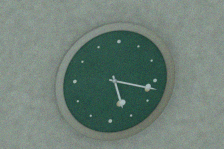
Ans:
h=5 m=17
